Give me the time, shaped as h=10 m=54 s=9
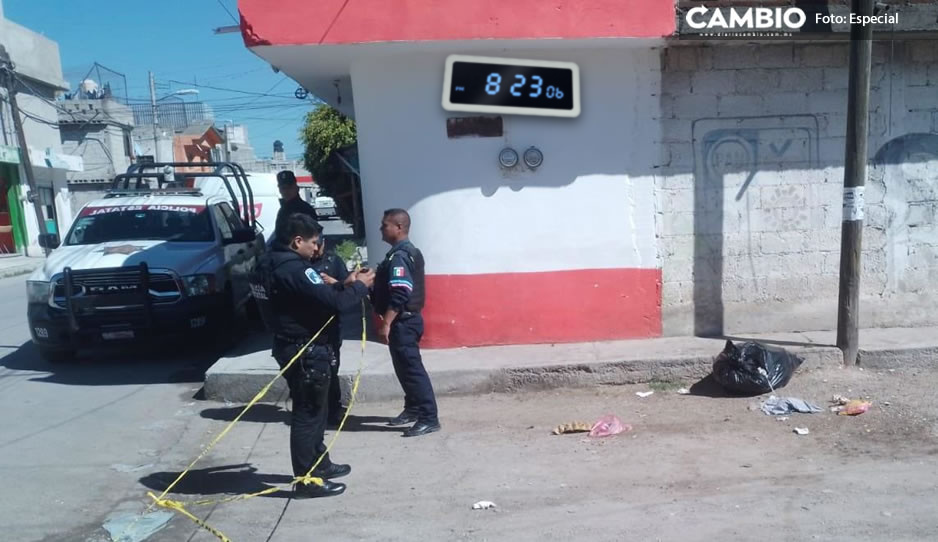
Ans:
h=8 m=23 s=6
